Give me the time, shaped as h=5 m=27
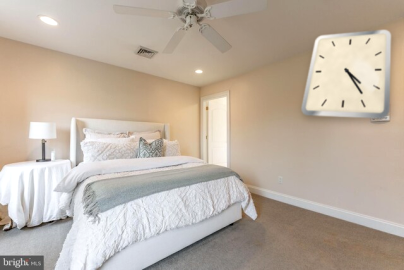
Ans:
h=4 m=24
